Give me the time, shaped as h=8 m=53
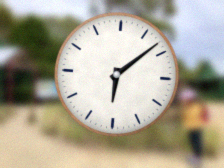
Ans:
h=6 m=8
